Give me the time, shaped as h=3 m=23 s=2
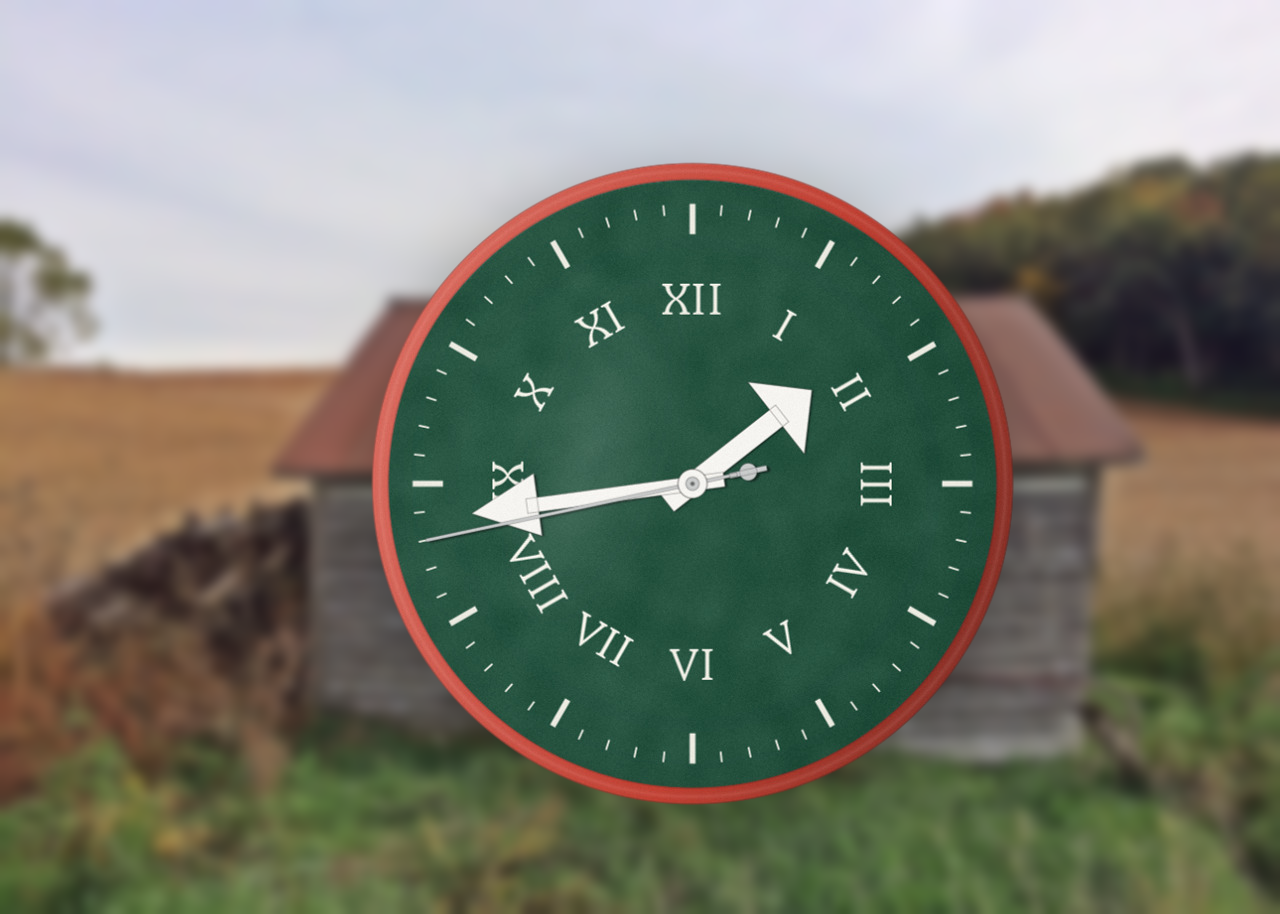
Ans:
h=1 m=43 s=43
